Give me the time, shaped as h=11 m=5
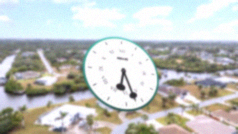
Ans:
h=6 m=27
